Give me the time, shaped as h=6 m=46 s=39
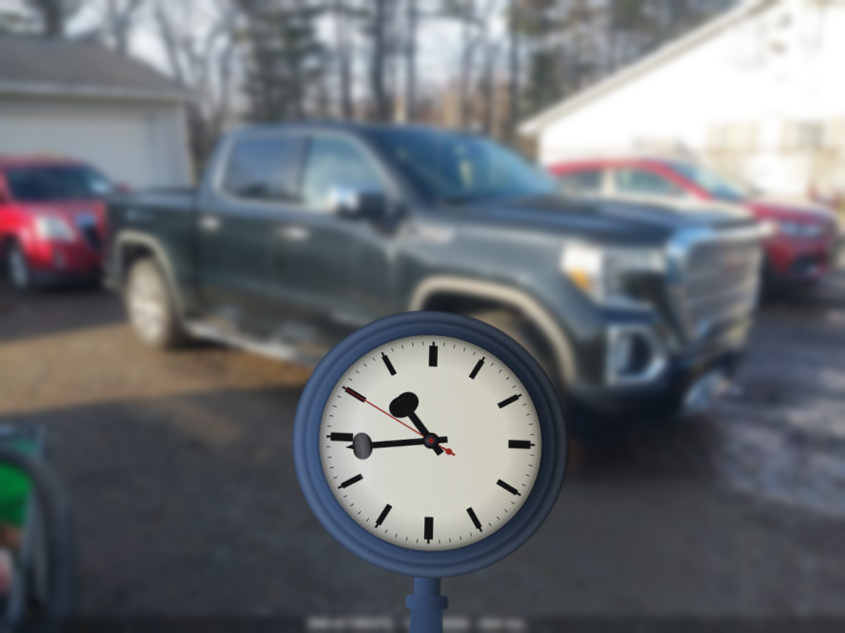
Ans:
h=10 m=43 s=50
